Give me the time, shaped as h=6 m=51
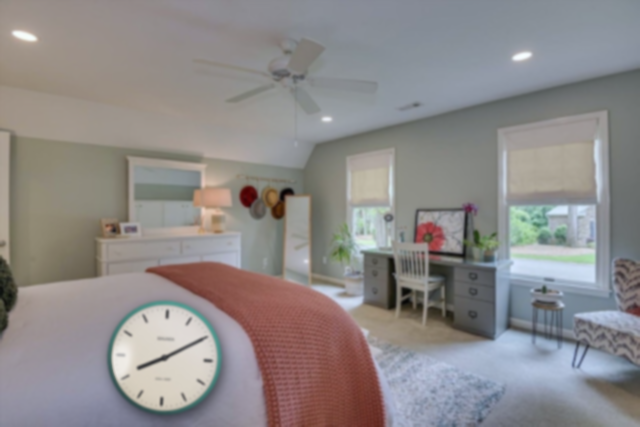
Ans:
h=8 m=10
